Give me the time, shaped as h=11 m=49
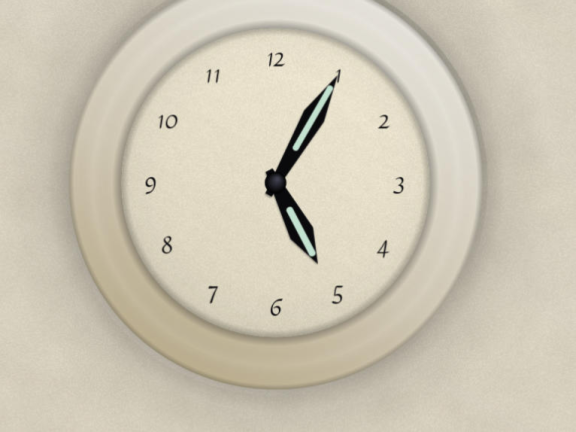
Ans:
h=5 m=5
